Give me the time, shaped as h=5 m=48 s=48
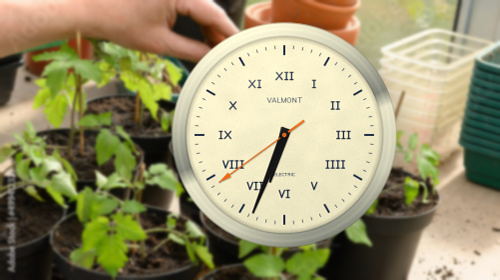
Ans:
h=6 m=33 s=39
